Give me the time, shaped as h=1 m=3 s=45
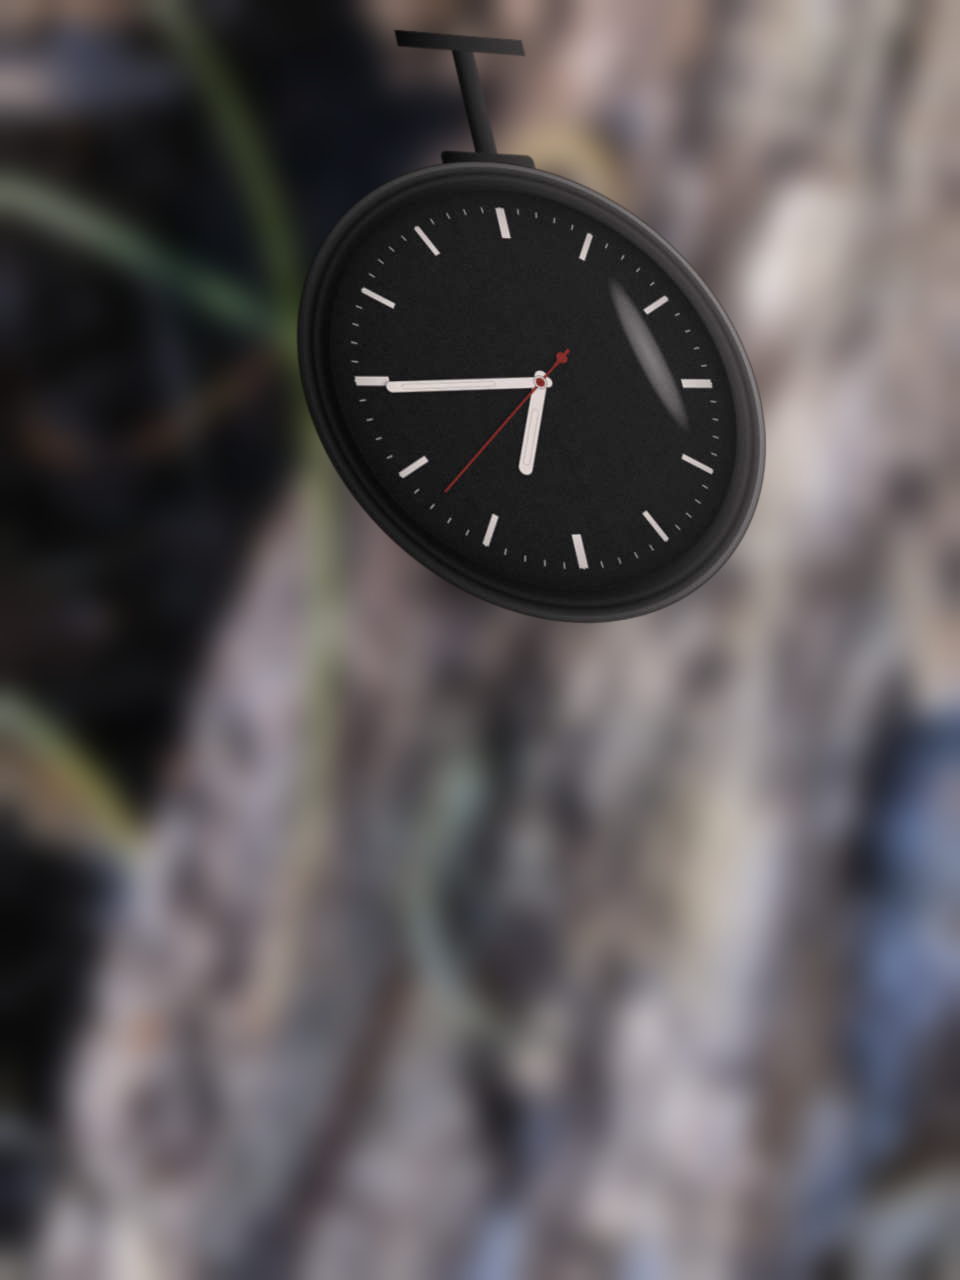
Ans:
h=6 m=44 s=38
